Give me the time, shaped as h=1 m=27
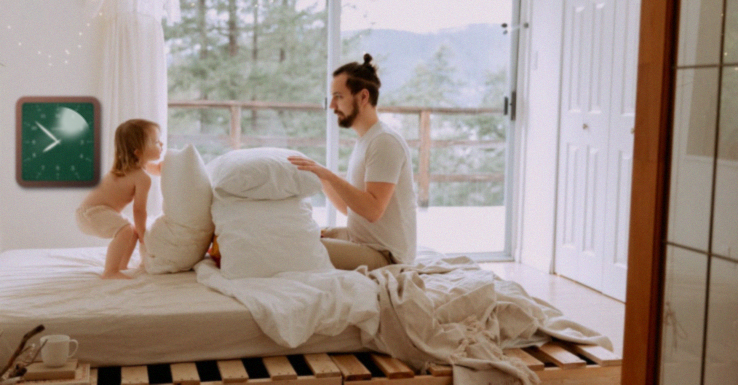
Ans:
h=7 m=52
